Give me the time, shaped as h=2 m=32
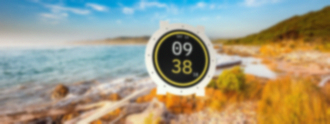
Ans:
h=9 m=38
